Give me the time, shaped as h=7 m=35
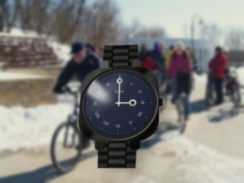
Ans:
h=3 m=0
